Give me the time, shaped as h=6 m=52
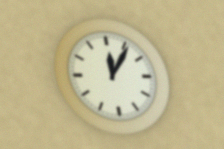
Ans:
h=12 m=6
